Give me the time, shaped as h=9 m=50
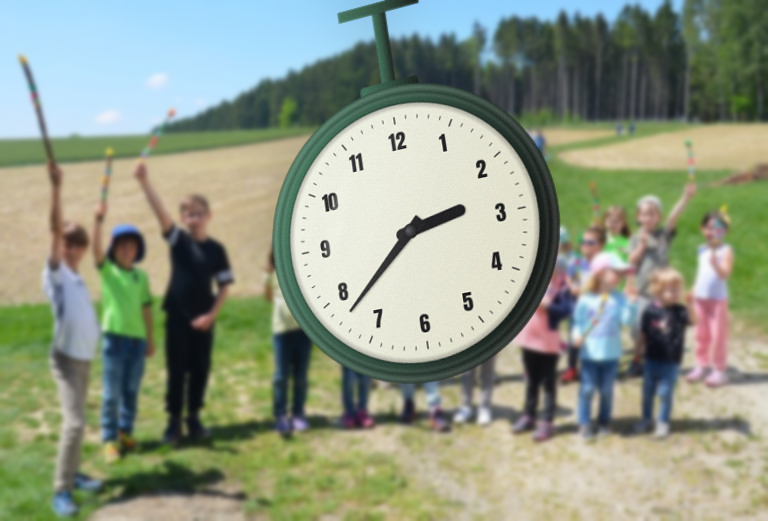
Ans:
h=2 m=38
